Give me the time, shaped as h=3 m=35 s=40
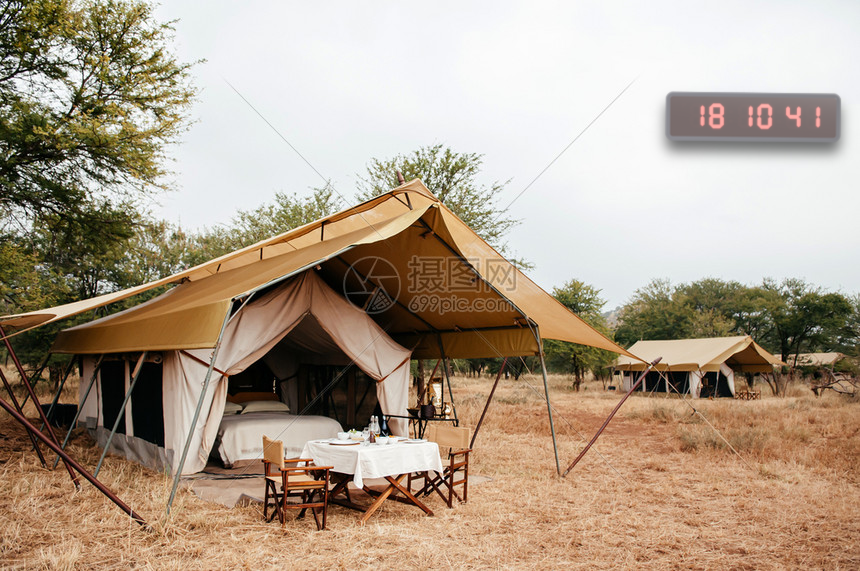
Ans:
h=18 m=10 s=41
